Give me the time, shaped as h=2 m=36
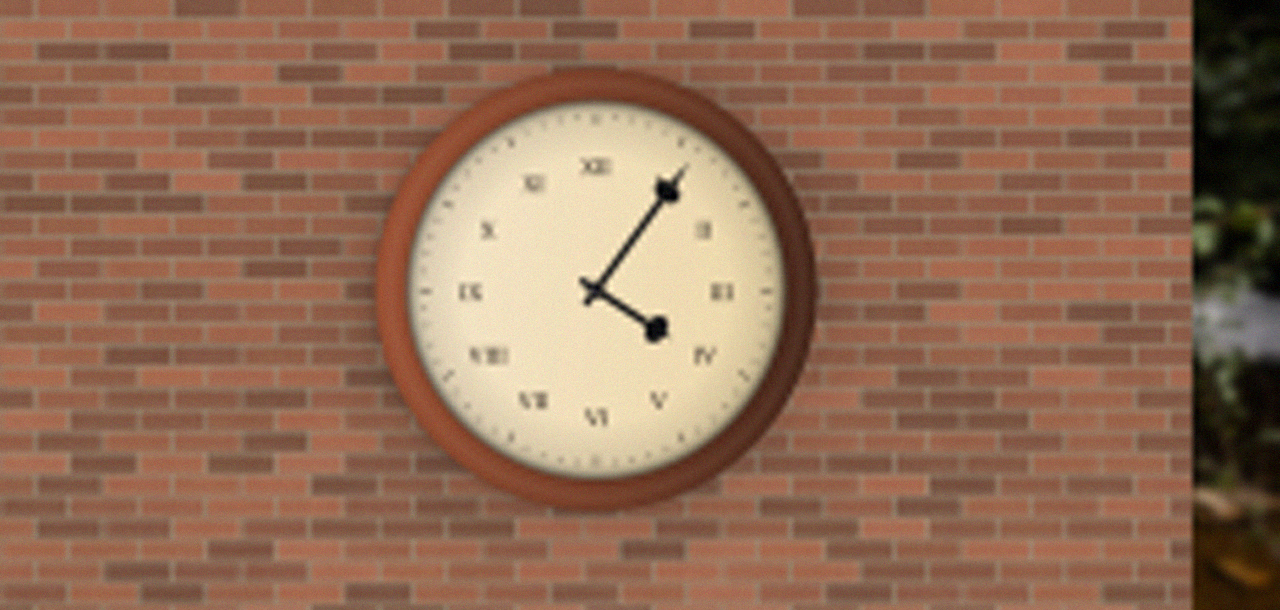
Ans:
h=4 m=6
